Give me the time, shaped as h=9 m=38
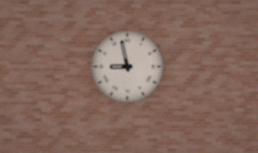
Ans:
h=8 m=58
